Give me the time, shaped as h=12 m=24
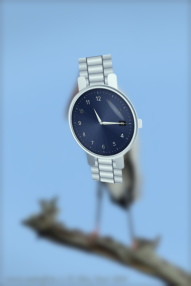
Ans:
h=11 m=15
